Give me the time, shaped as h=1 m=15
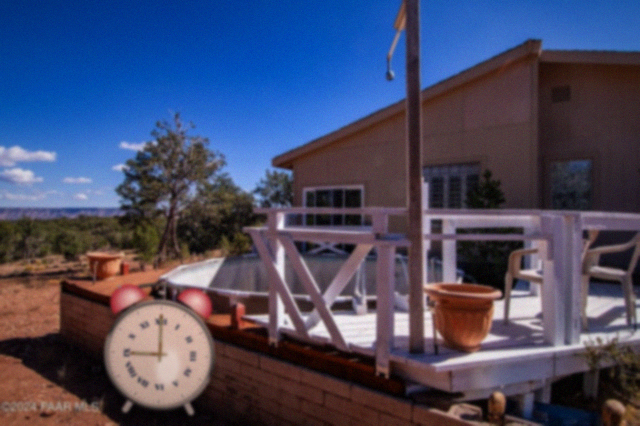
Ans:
h=9 m=0
